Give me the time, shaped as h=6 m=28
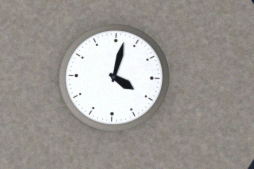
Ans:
h=4 m=2
